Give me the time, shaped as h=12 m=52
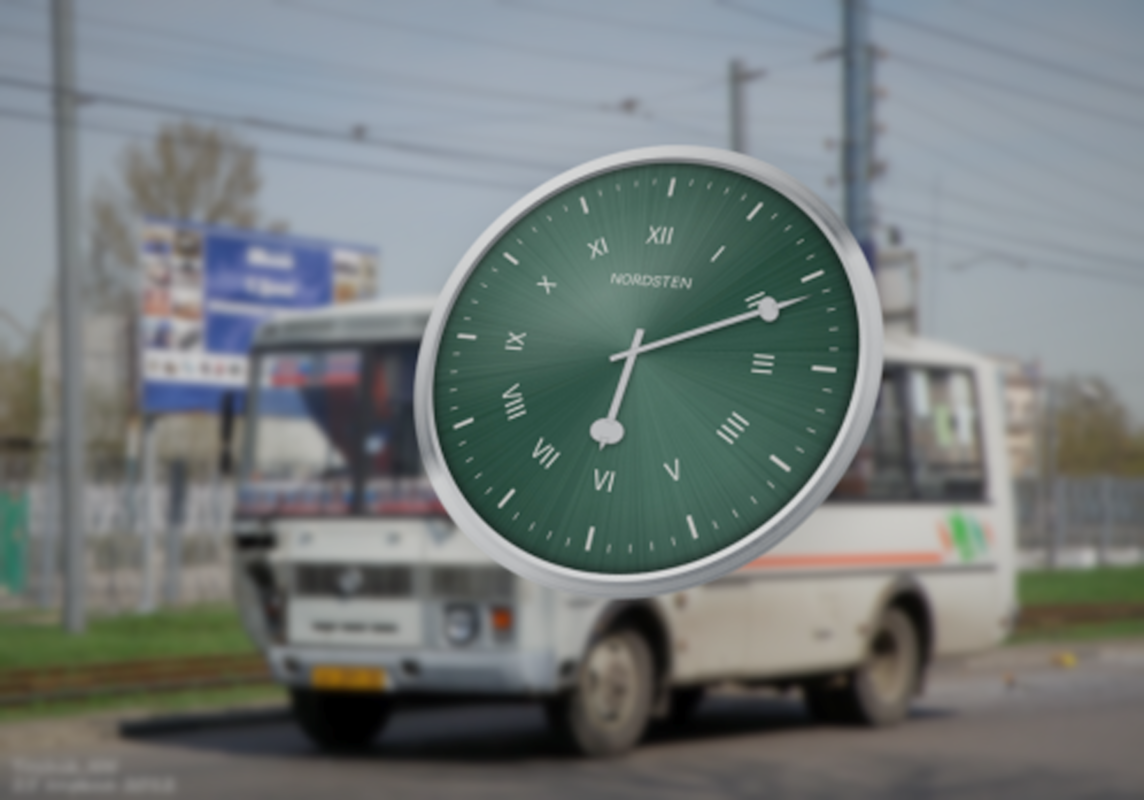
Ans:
h=6 m=11
